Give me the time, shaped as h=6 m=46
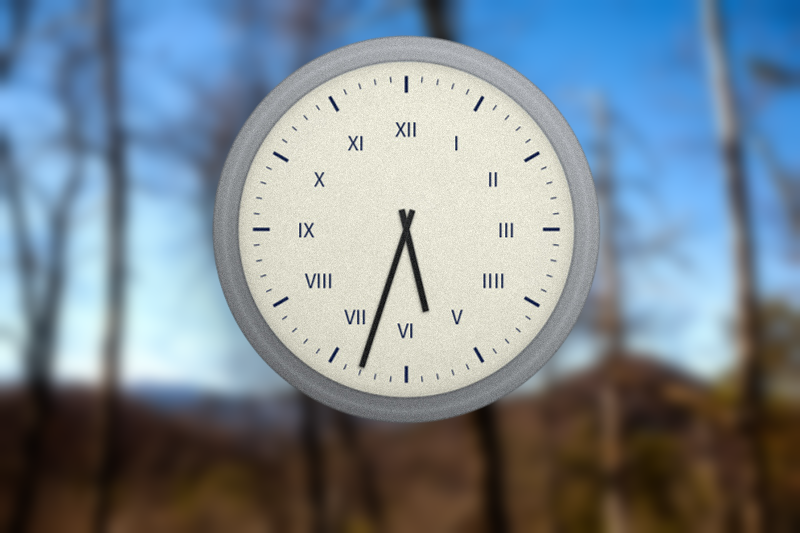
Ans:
h=5 m=33
